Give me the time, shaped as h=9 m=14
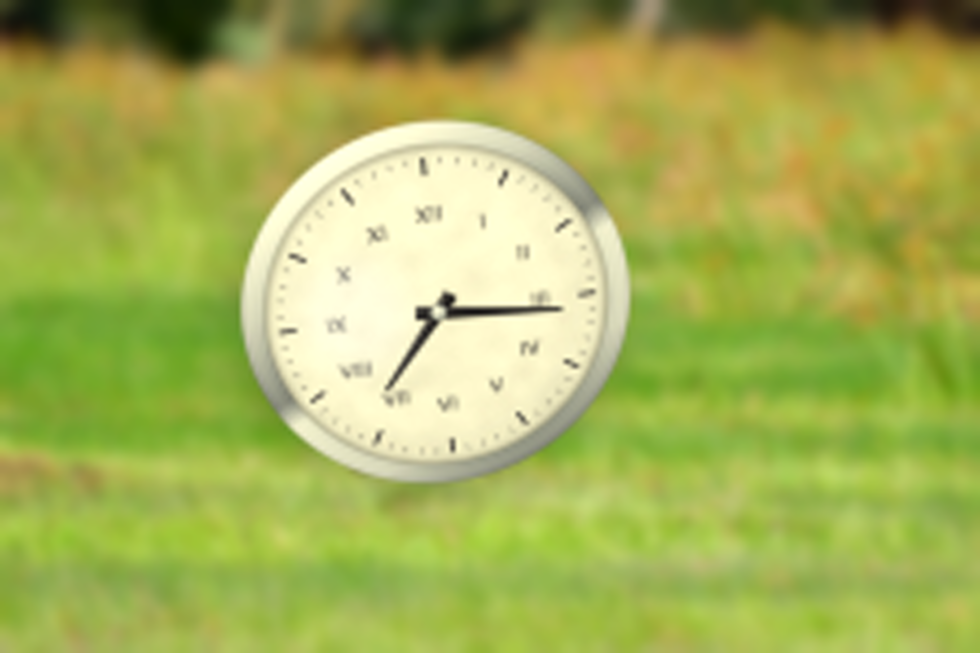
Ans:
h=7 m=16
